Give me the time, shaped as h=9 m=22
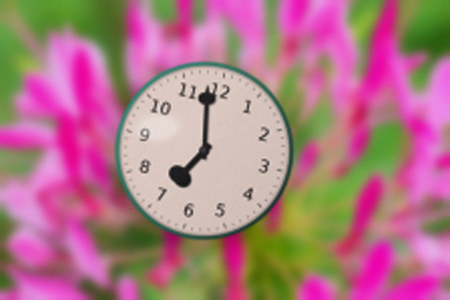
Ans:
h=6 m=58
